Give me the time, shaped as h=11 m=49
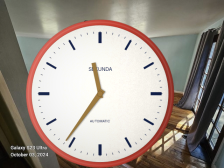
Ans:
h=11 m=36
